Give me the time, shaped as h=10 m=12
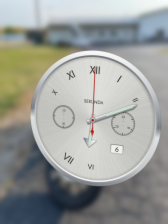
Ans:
h=6 m=11
